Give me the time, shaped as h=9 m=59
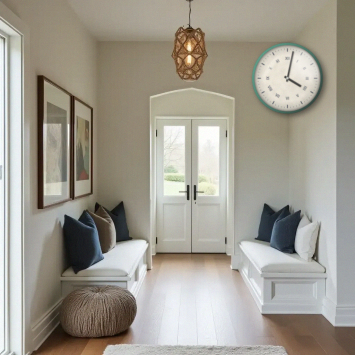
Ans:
h=4 m=2
